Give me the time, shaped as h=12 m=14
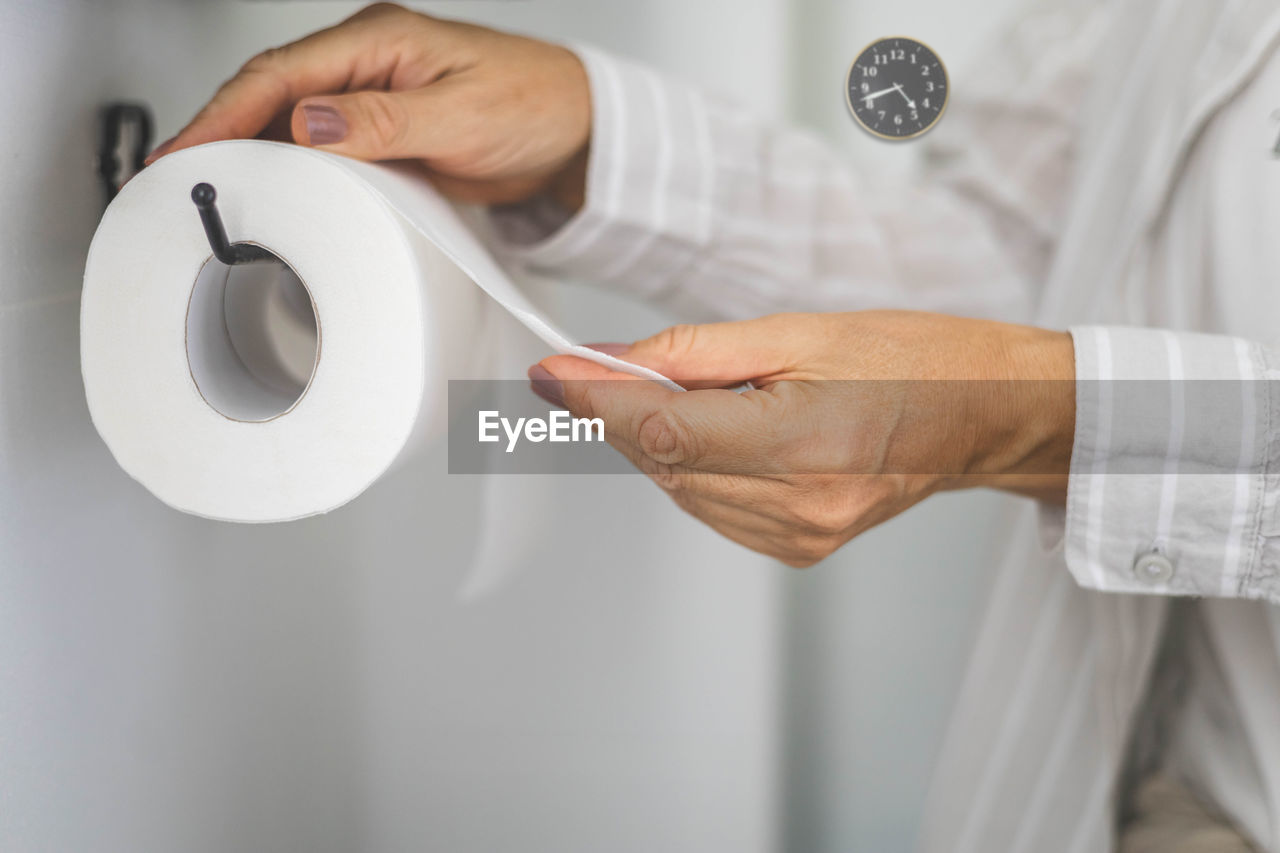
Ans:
h=4 m=42
